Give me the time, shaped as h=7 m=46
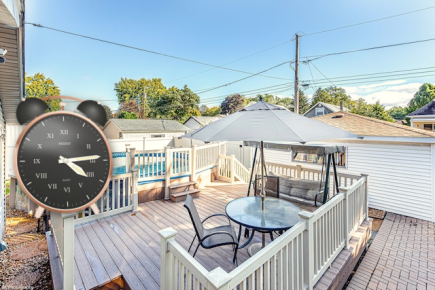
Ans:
h=4 m=14
